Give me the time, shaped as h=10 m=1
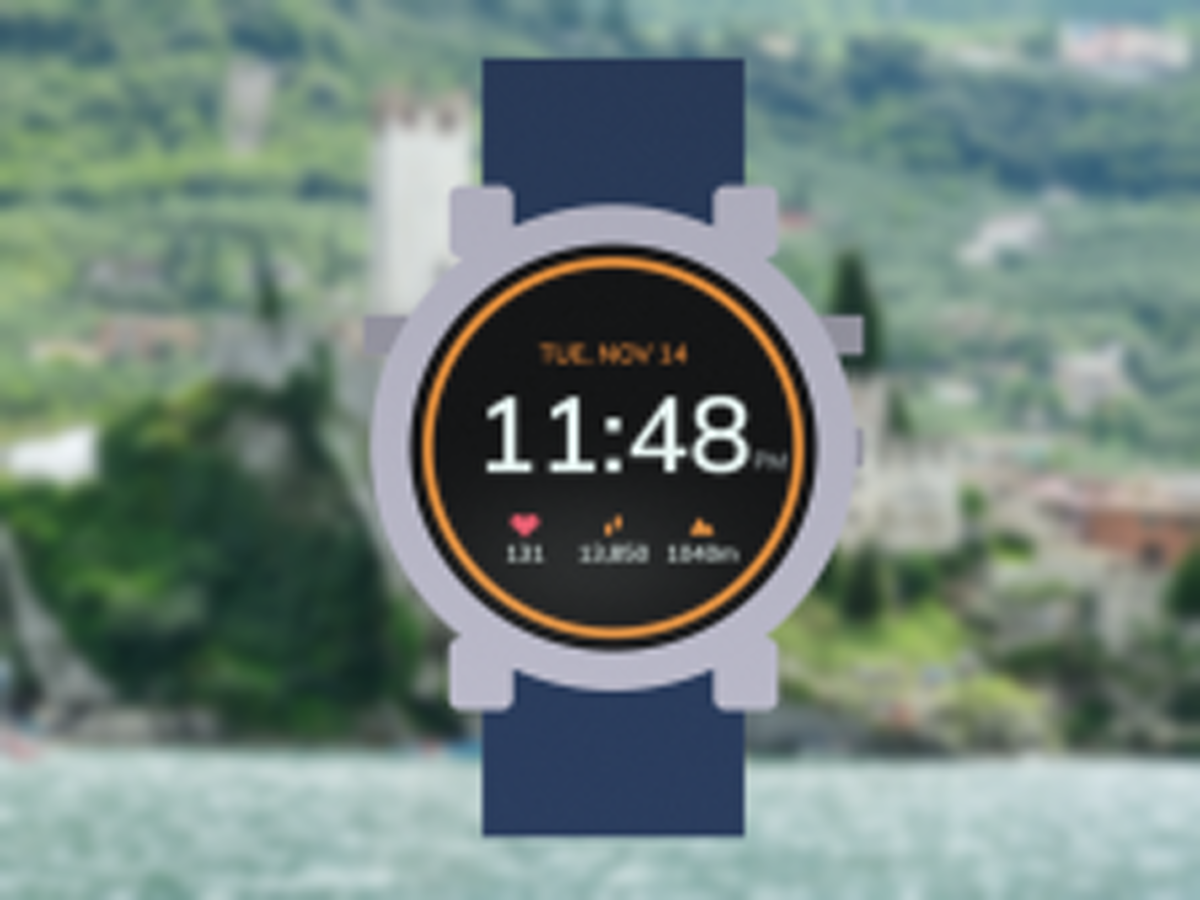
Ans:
h=11 m=48
